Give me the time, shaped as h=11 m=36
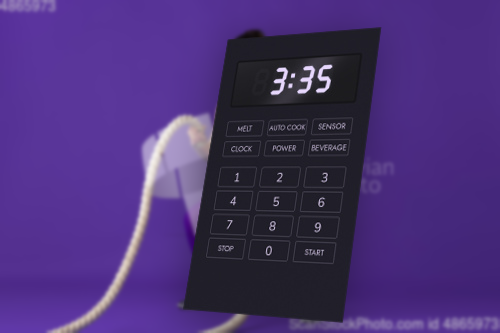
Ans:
h=3 m=35
